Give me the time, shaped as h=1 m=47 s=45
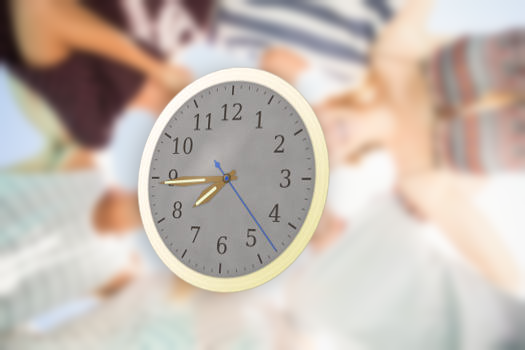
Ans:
h=7 m=44 s=23
